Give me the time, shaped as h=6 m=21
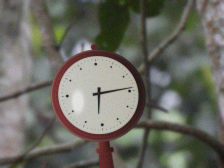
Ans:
h=6 m=14
